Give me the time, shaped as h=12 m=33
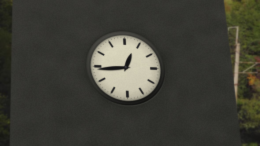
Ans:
h=12 m=44
